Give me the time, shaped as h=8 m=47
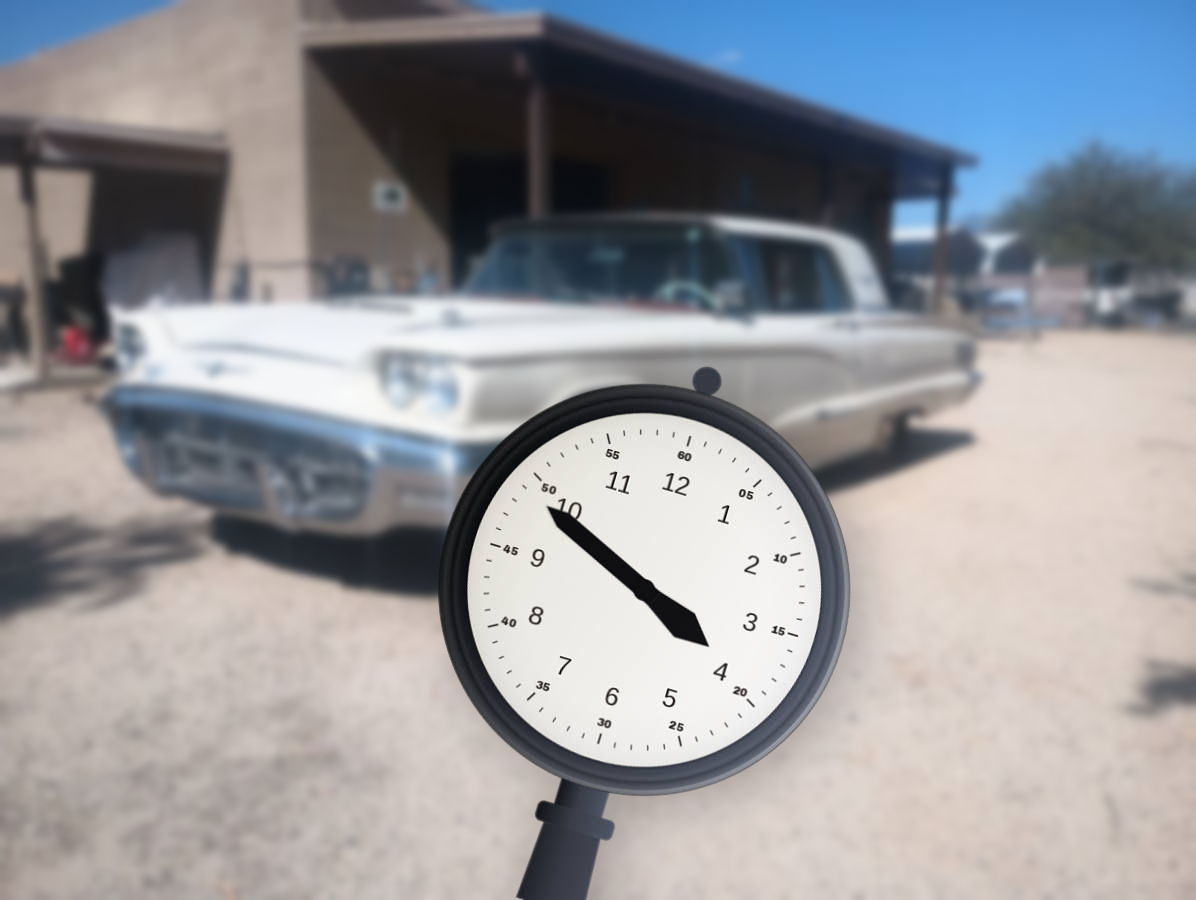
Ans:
h=3 m=49
